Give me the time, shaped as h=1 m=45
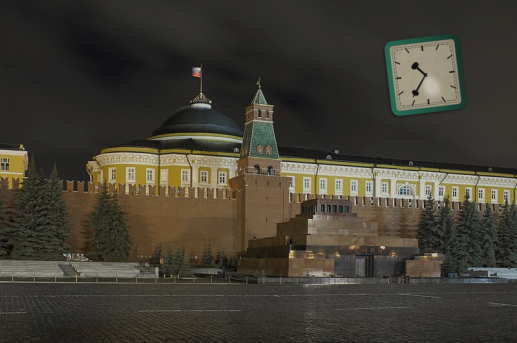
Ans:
h=10 m=36
